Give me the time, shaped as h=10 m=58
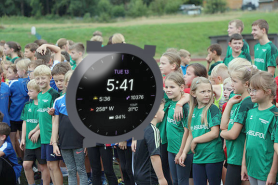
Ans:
h=5 m=41
